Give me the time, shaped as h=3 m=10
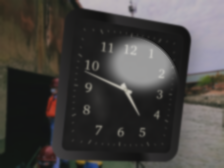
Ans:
h=4 m=48
